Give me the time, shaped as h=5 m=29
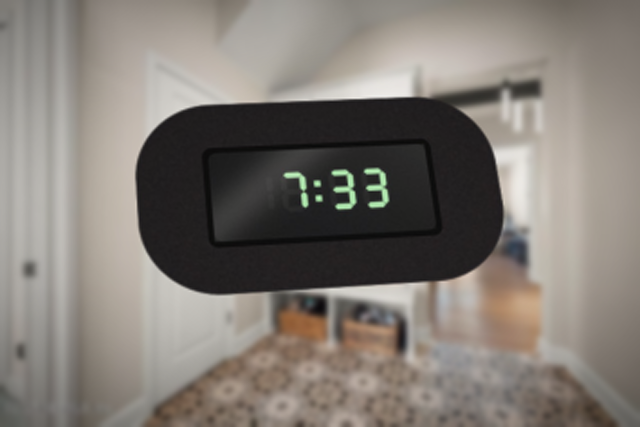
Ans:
h=7 m=33
